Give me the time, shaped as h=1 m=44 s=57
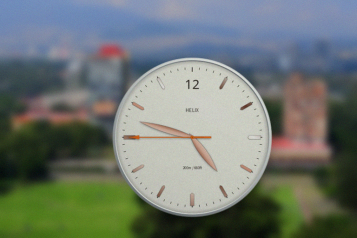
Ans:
h=4 m=47 s=45
